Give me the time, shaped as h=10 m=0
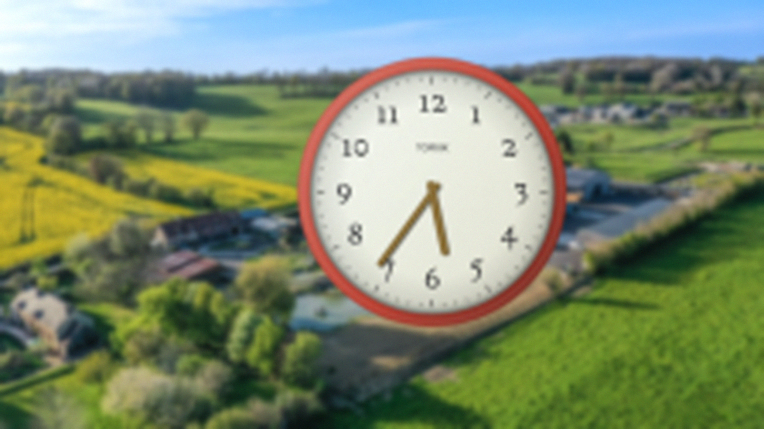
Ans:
h=5 m=36
